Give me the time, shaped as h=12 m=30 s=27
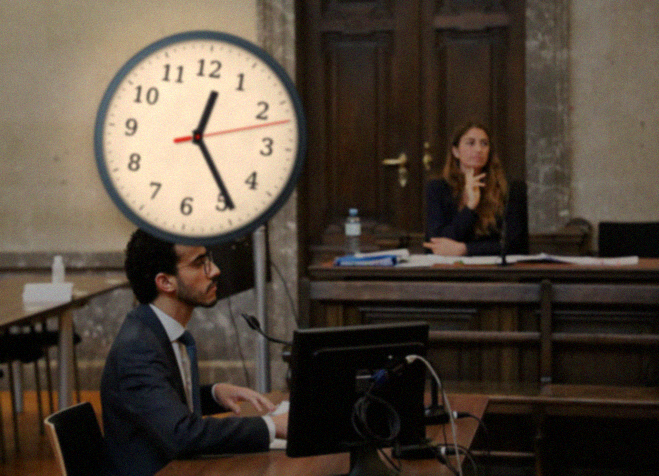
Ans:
h=12 m=24 s=12
